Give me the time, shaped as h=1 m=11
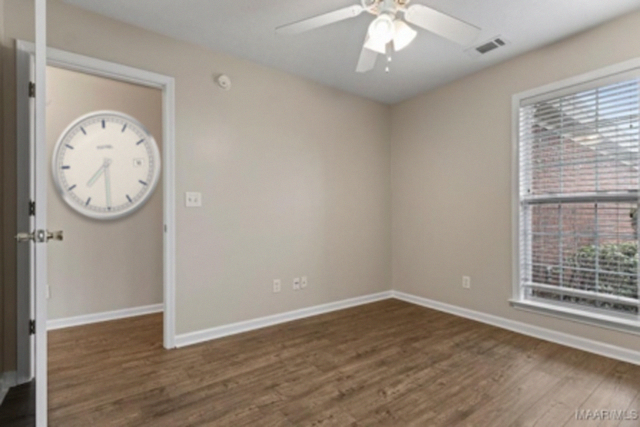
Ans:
h=7 m=30
